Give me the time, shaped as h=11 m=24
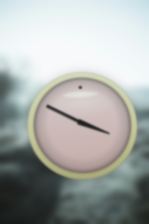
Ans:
h=3 m=50
